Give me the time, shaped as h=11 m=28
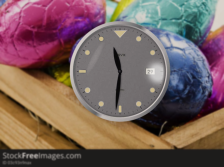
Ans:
h=11 m=31
